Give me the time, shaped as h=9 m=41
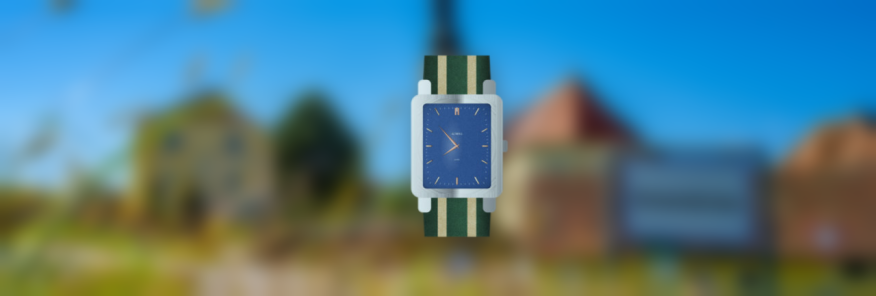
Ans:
h=7 m=53
